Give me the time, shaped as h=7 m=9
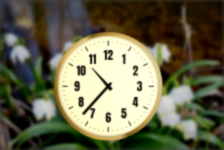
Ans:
h=10 m=37
